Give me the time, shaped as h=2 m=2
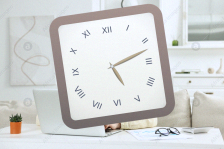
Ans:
h=5 m=12
